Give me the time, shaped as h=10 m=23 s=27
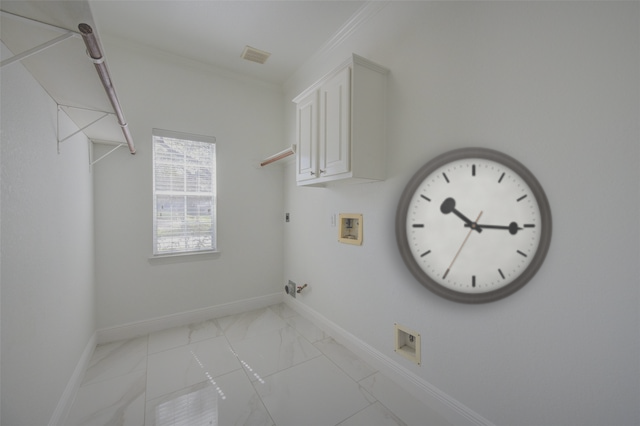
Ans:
h=10 m=15 s=35
